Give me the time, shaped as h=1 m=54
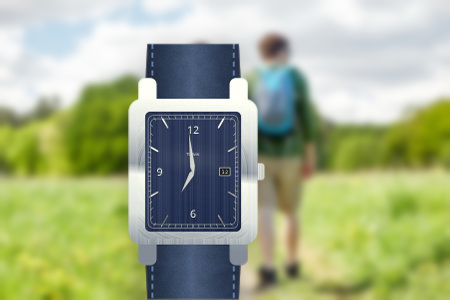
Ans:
h=6 m=59
